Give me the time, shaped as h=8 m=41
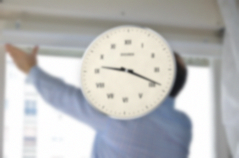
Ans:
h=9 m=19
